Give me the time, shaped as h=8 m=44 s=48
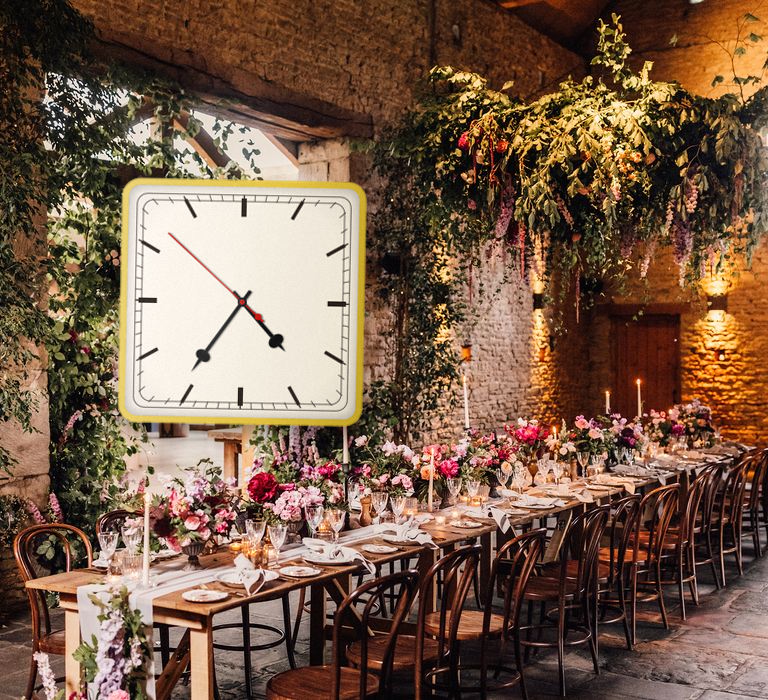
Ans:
h=4 m=35 s=52
